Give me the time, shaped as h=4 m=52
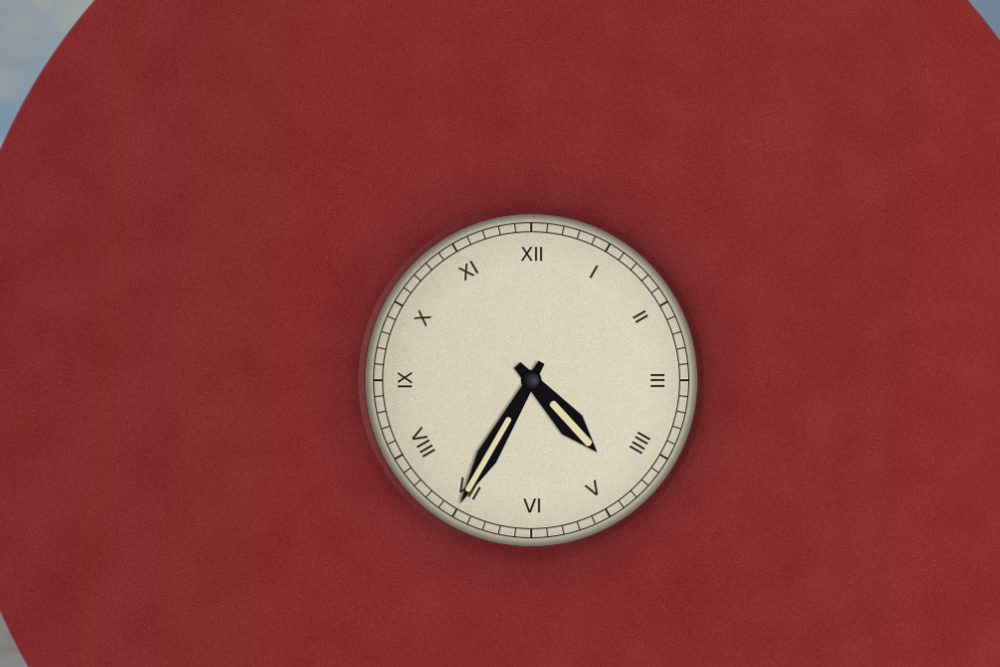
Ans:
h=4 m=35
